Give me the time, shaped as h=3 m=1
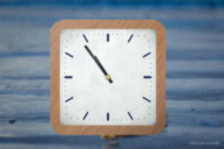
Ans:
h=10 m=54
